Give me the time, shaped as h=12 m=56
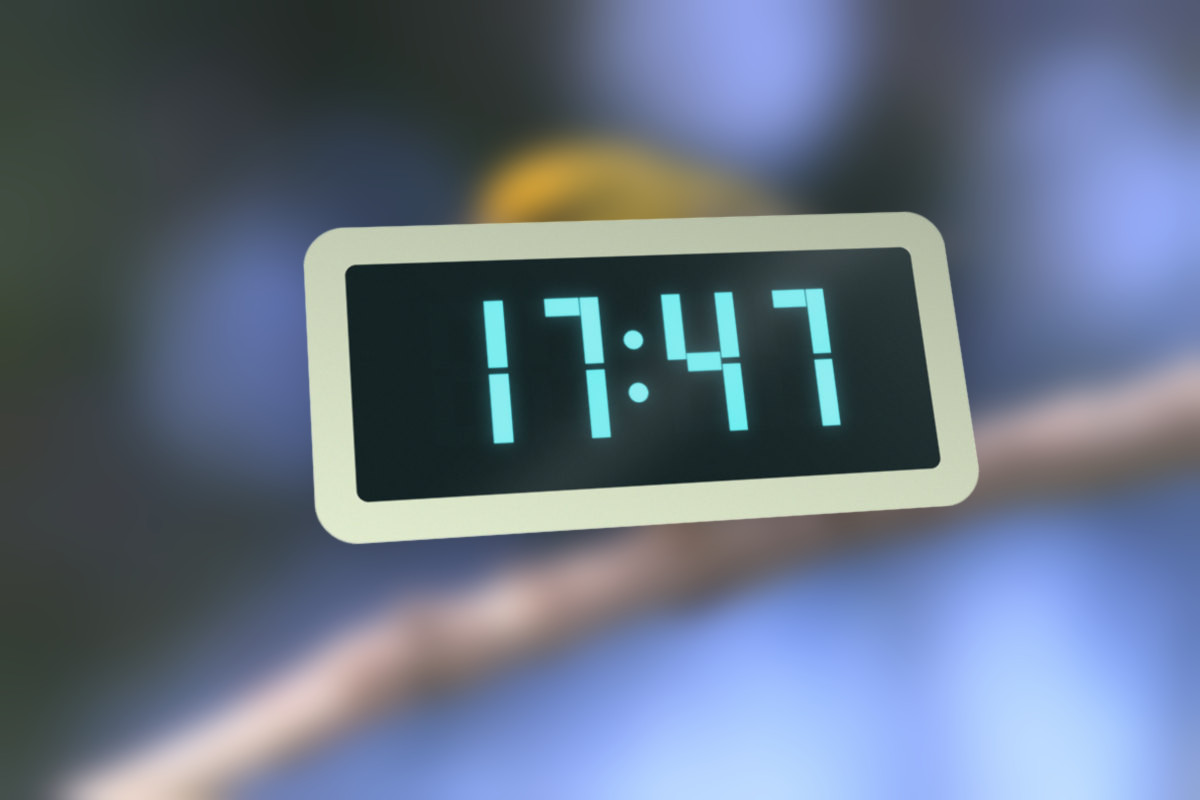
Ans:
h=17 m=47
